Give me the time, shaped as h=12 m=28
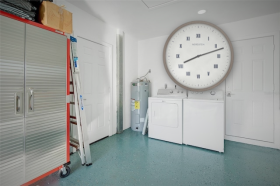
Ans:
h=8 m=12
